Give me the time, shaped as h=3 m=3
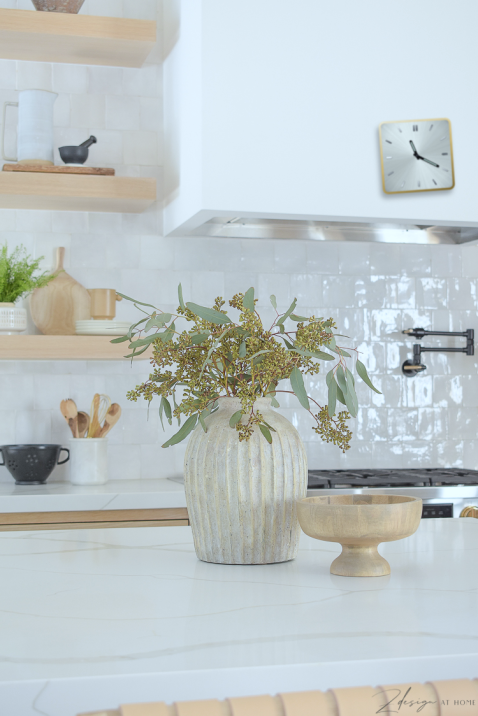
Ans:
h=11 m=20
